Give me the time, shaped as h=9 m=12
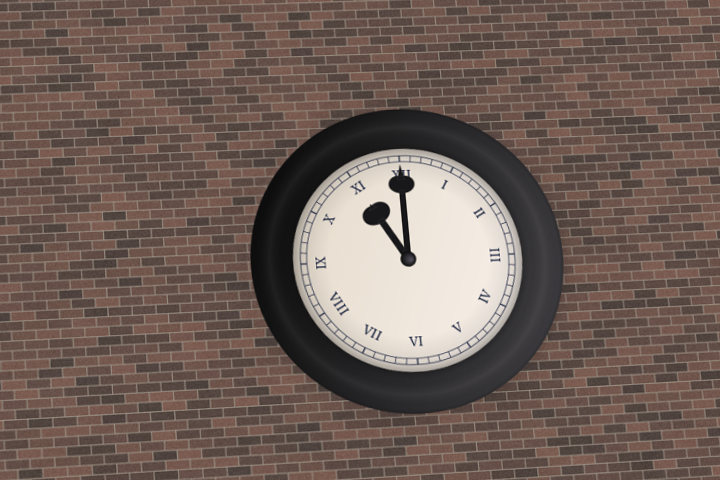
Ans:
h=11 m=0
